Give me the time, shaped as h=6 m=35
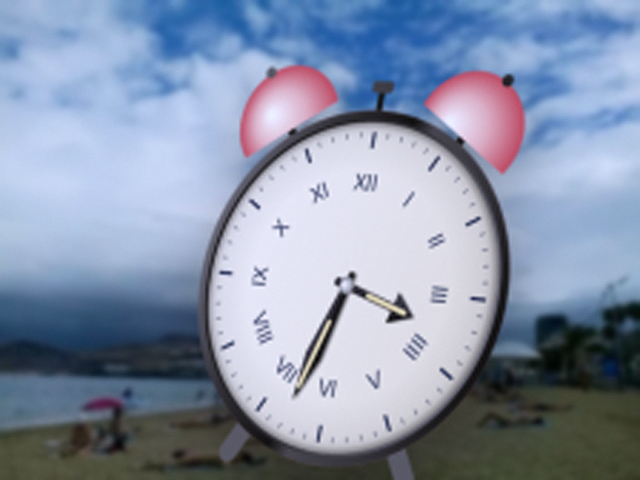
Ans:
h=3 m=33
